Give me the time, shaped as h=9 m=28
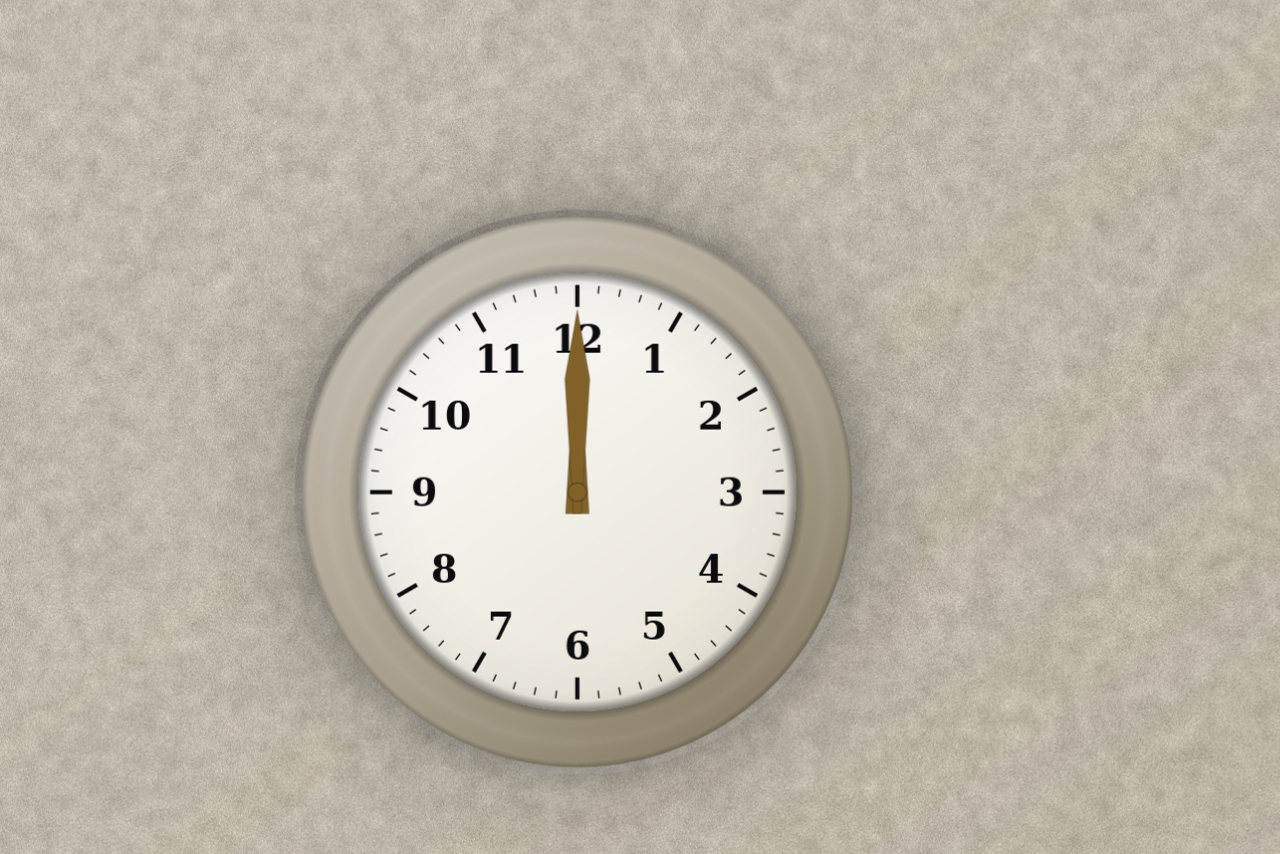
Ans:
h=12 m=0
